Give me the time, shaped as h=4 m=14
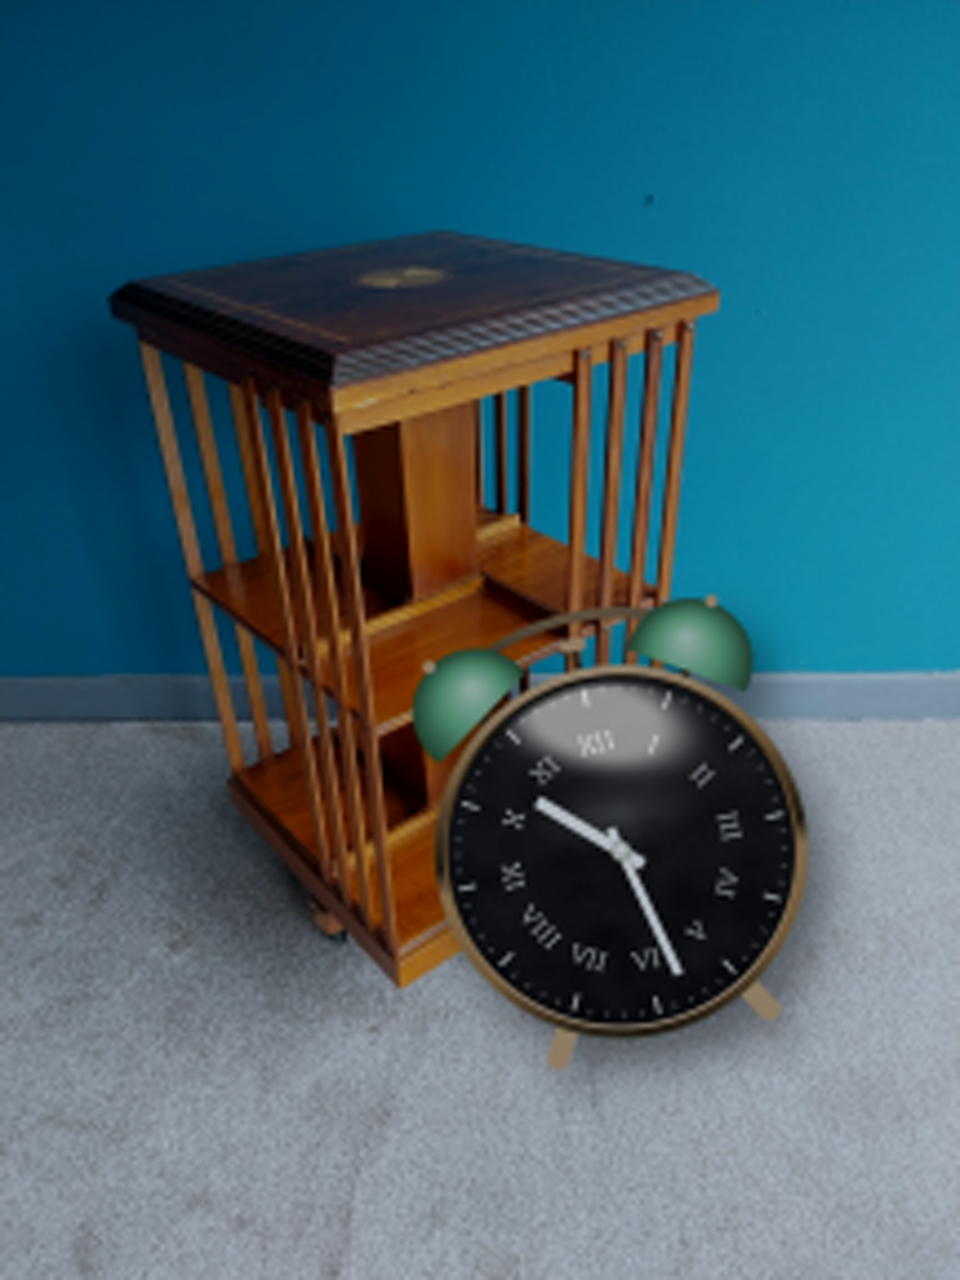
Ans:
h=10 m=28
